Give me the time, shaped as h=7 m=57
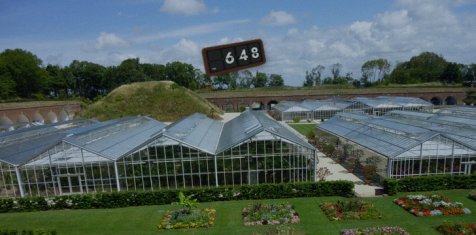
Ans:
h=6 m=48
